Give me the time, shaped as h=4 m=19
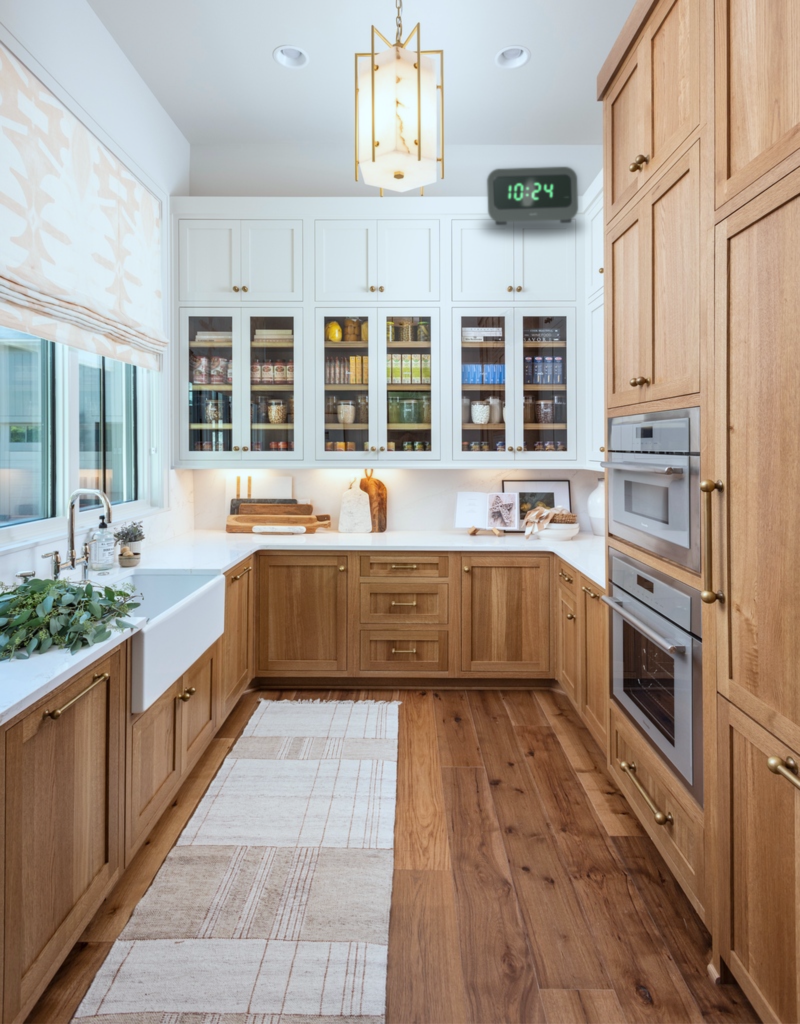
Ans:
h=10 m=24
